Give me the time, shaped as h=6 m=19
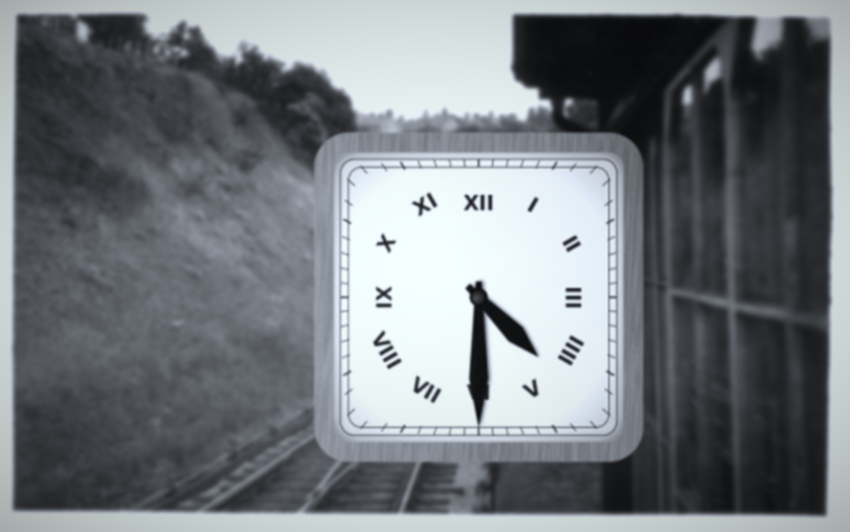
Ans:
h=4 m=30
